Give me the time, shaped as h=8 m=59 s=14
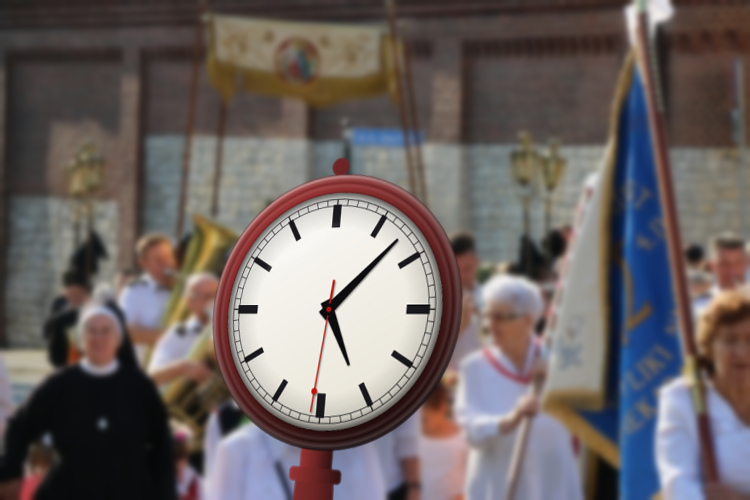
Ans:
h=5 m=7 s=31
